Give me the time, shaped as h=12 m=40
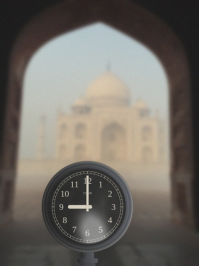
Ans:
h=9 m=0
